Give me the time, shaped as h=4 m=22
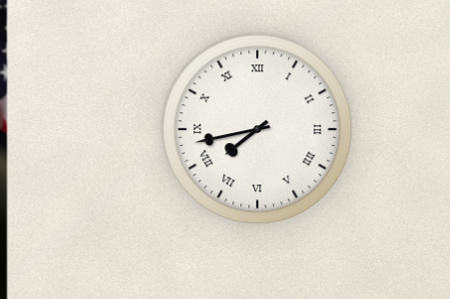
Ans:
h=7 m=43
